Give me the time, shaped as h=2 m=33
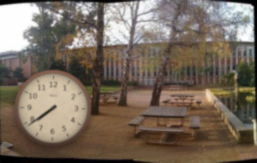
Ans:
h=7 m=39
